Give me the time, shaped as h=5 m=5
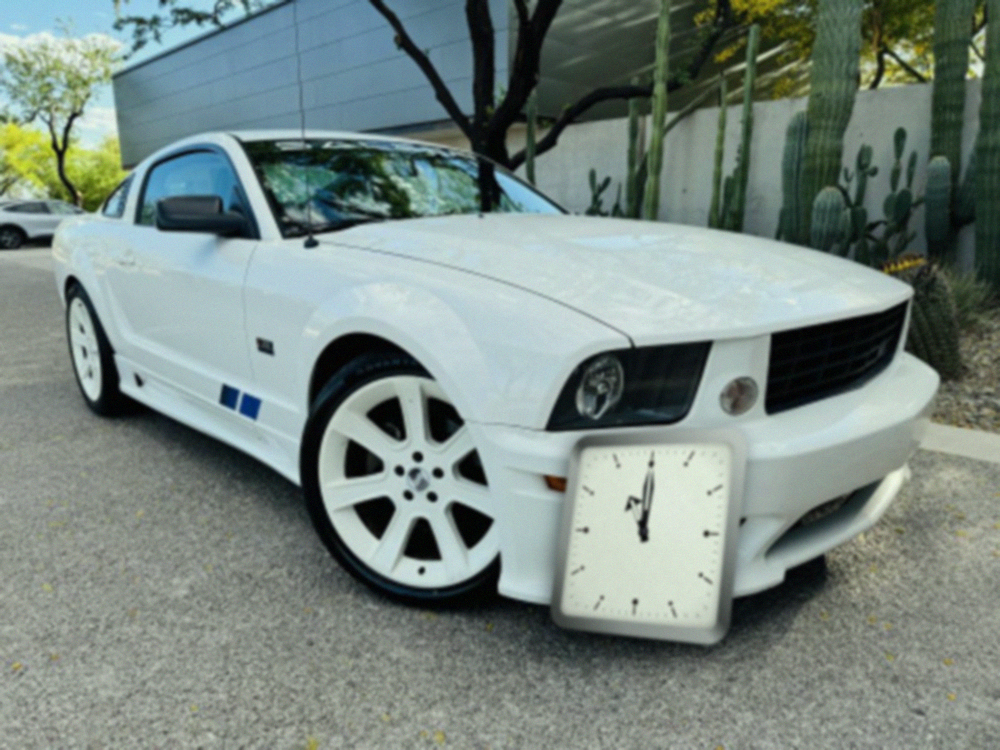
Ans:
h=11 m=0
